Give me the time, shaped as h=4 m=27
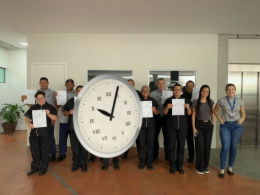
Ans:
h=10 m=4
